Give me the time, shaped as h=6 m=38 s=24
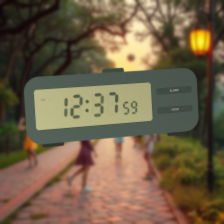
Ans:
h=12 m=37 s=59
